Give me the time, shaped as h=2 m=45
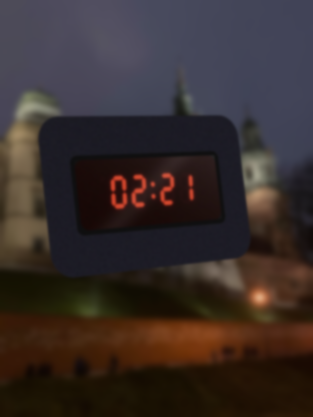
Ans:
h=2 m=21
